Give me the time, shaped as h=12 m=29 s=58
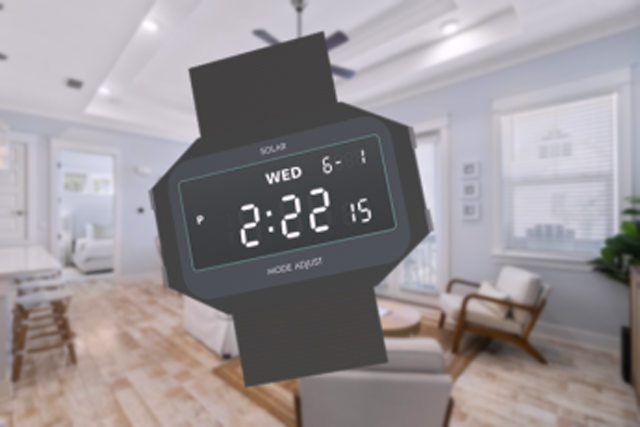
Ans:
h=2 m=22 s=15
